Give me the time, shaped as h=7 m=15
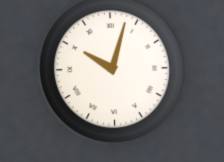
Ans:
h=10 m=3
